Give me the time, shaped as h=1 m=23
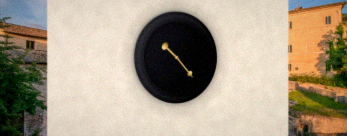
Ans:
h=10 m=23
